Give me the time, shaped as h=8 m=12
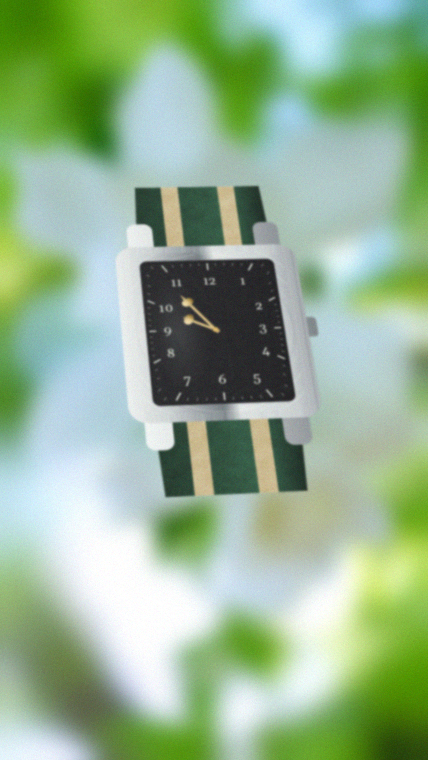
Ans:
h=9 m=54
